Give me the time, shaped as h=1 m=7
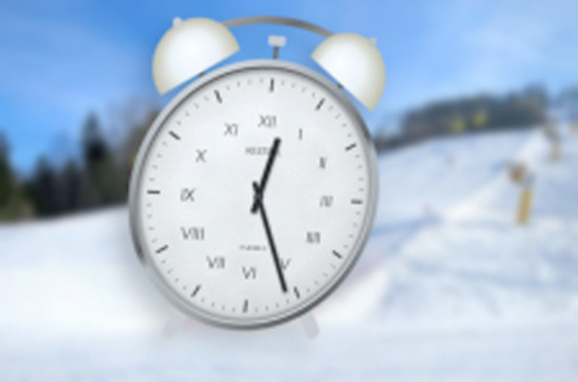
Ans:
h=12 m=26
